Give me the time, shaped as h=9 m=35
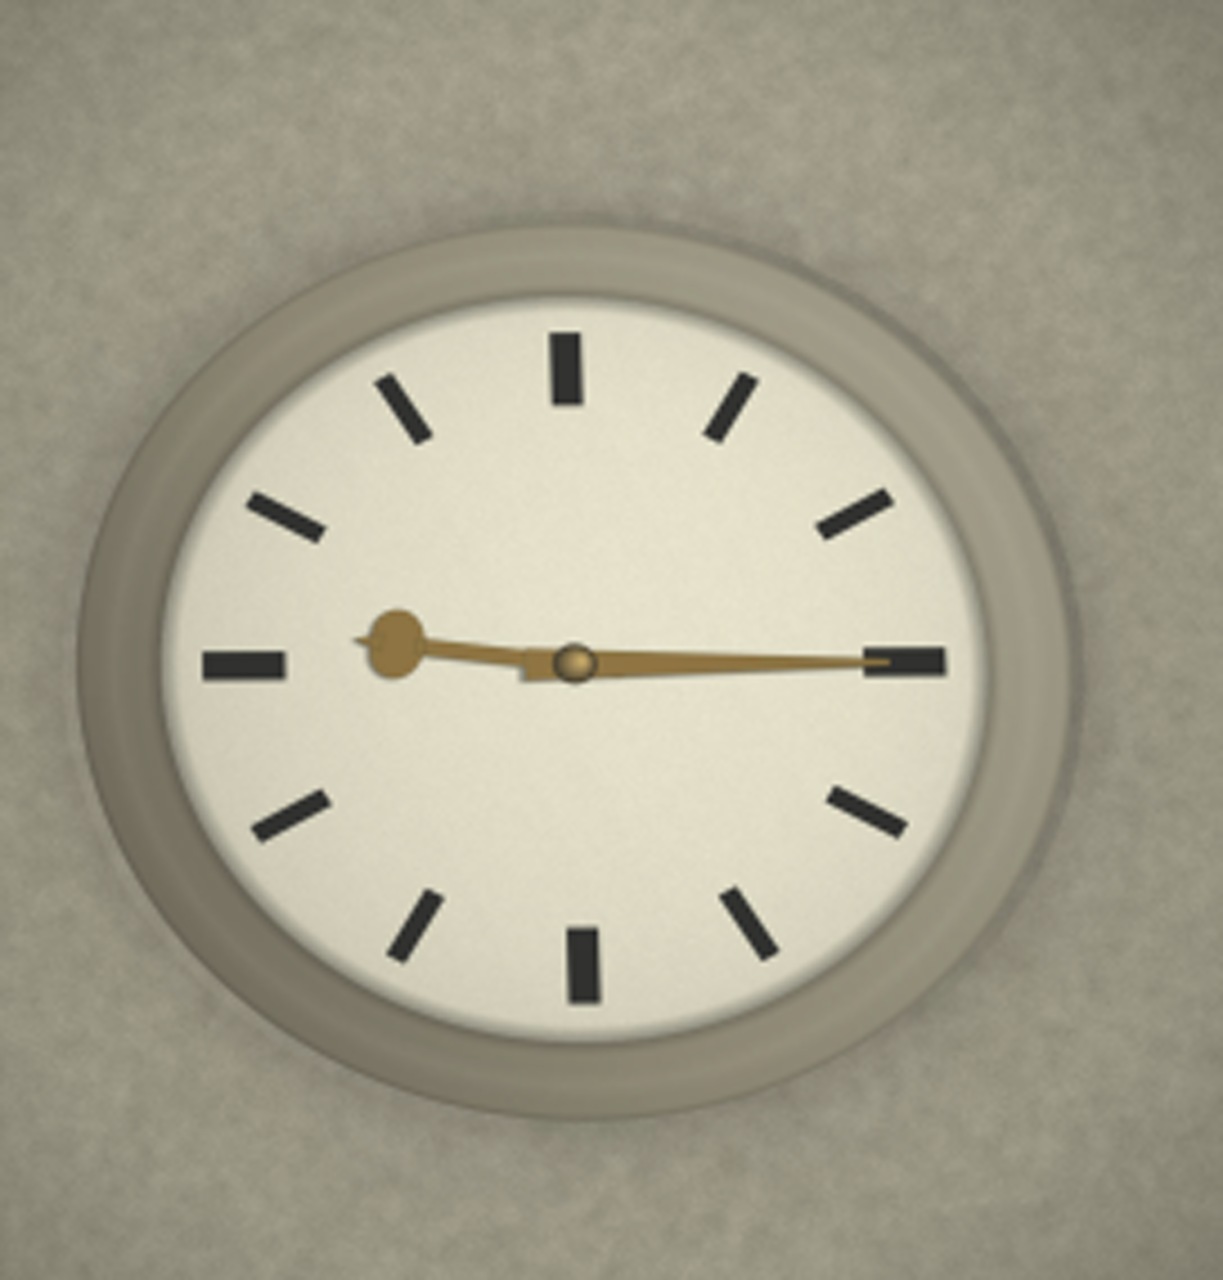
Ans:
h=9 m=15
